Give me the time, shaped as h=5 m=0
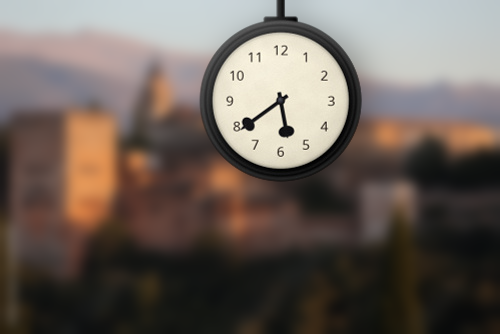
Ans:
h=5 m=39
